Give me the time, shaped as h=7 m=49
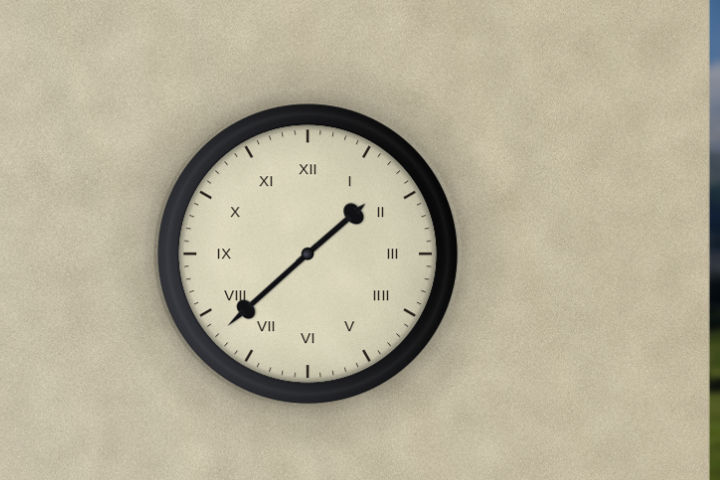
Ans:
h=1 m=38
